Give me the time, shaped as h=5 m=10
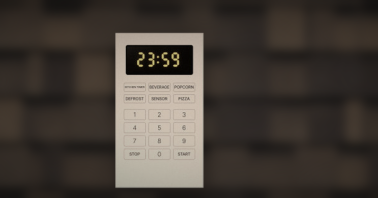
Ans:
h=23 m=59
